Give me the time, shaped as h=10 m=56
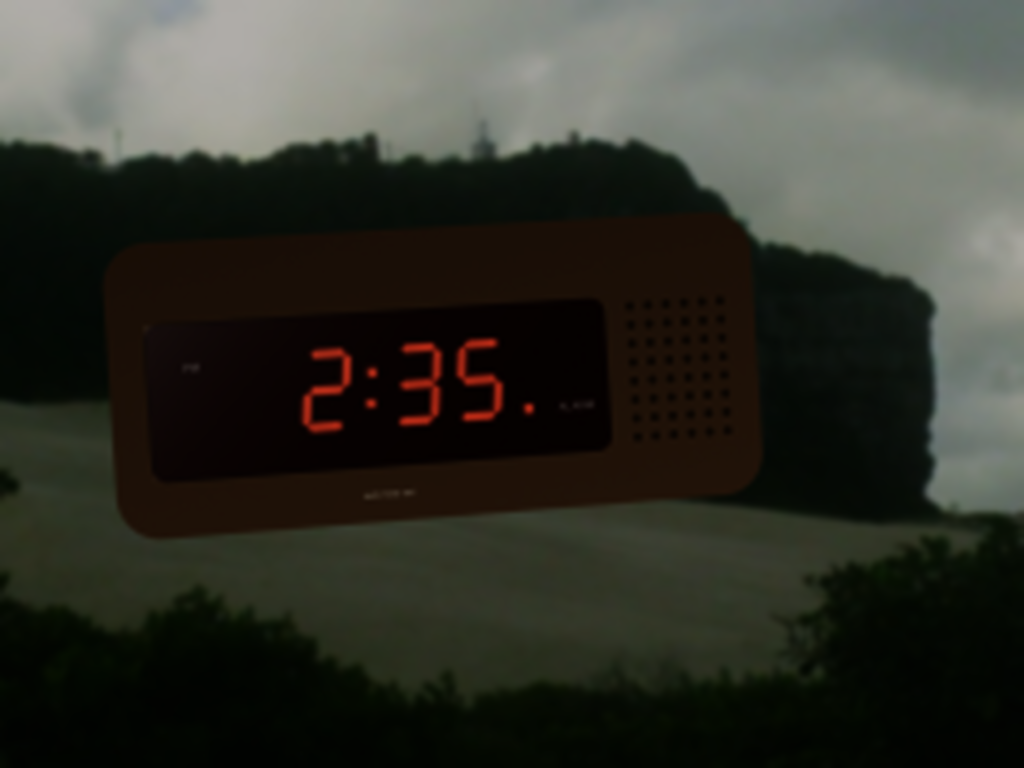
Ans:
h=2 m=35
